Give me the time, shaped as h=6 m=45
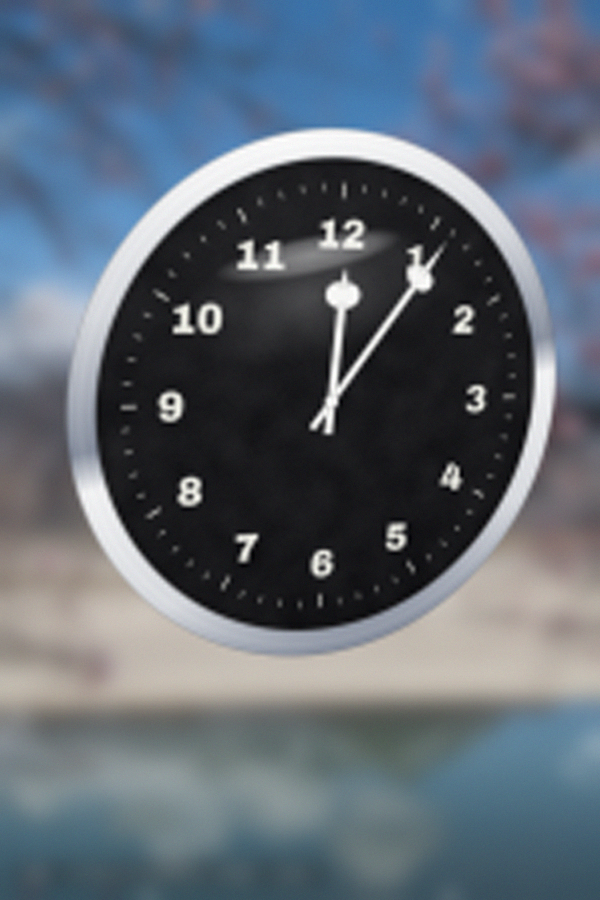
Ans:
h=12 m=6
